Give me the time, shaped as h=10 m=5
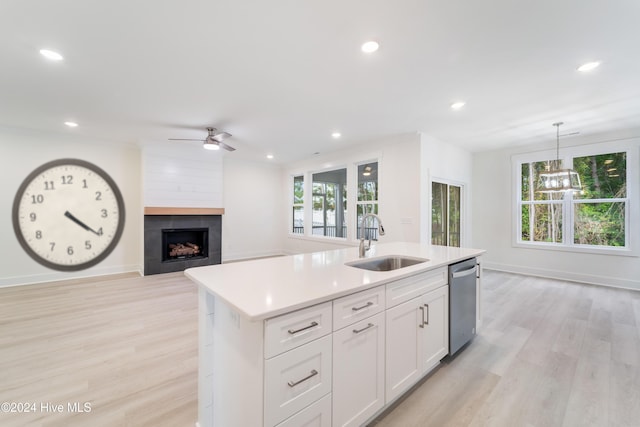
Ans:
h=4 m=21
